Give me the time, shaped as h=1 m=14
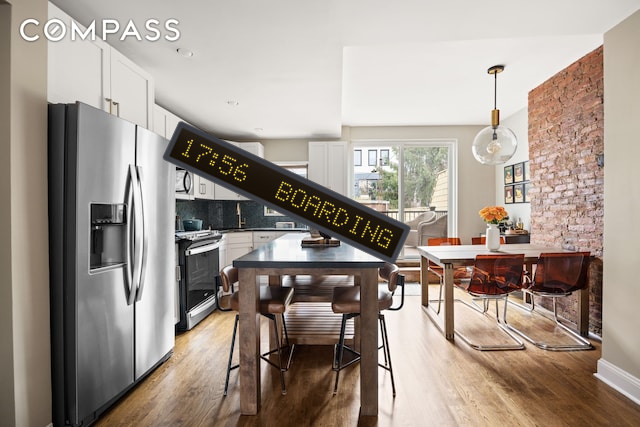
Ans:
h=17 m=56
